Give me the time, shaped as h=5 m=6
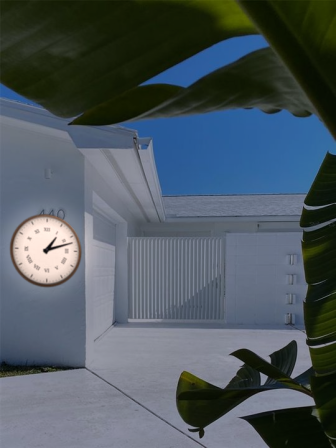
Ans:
h=1 m=12
